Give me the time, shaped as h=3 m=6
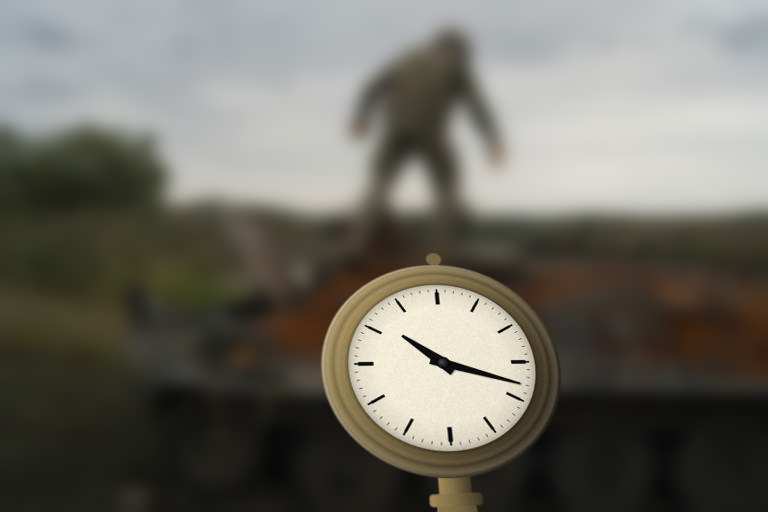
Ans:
h=10 m=18
